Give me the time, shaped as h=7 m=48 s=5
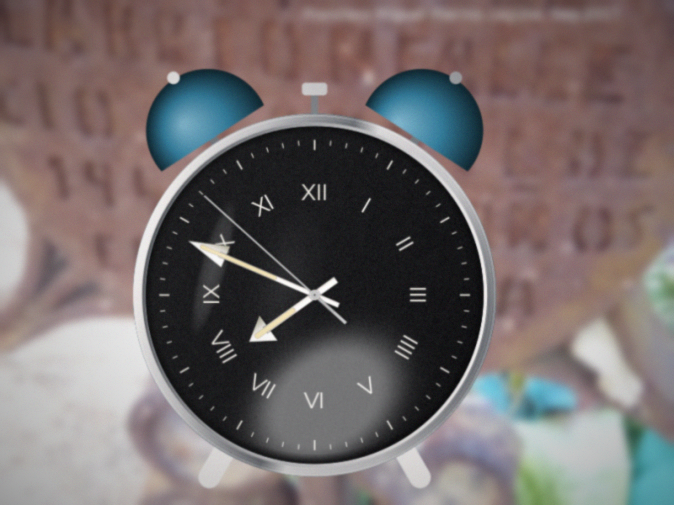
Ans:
h=7 m=48 s=52
